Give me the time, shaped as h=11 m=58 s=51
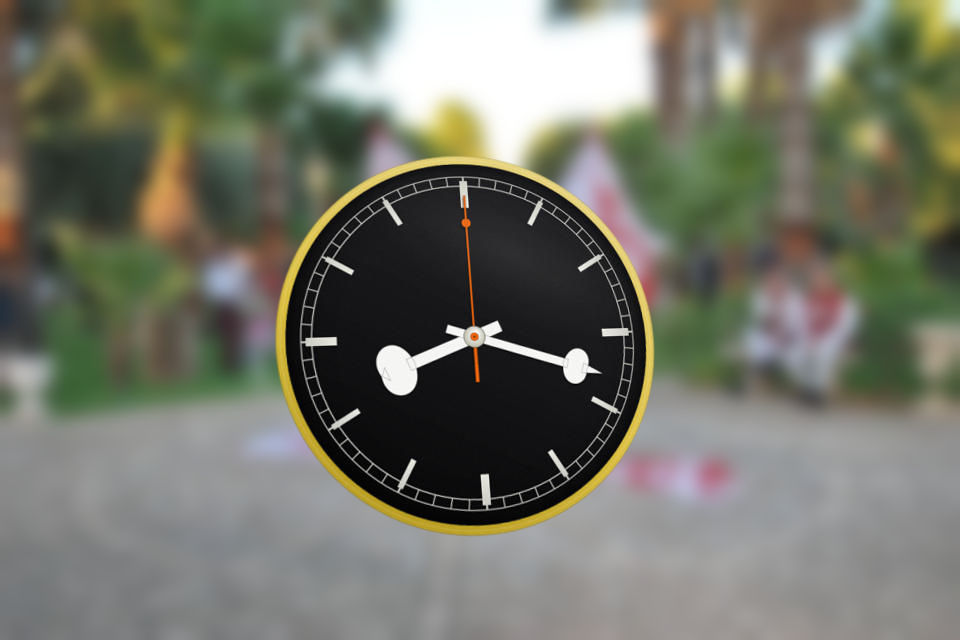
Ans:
h=8 m=18 s=0
